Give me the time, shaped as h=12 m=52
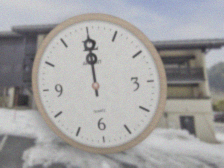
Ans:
h=12 m=0
